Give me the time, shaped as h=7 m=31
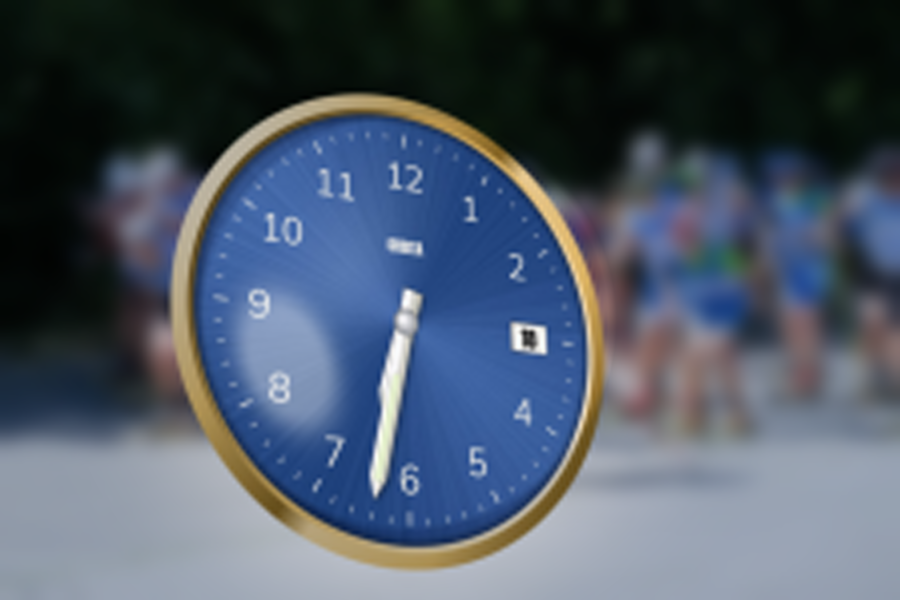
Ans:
h=6 m=32
